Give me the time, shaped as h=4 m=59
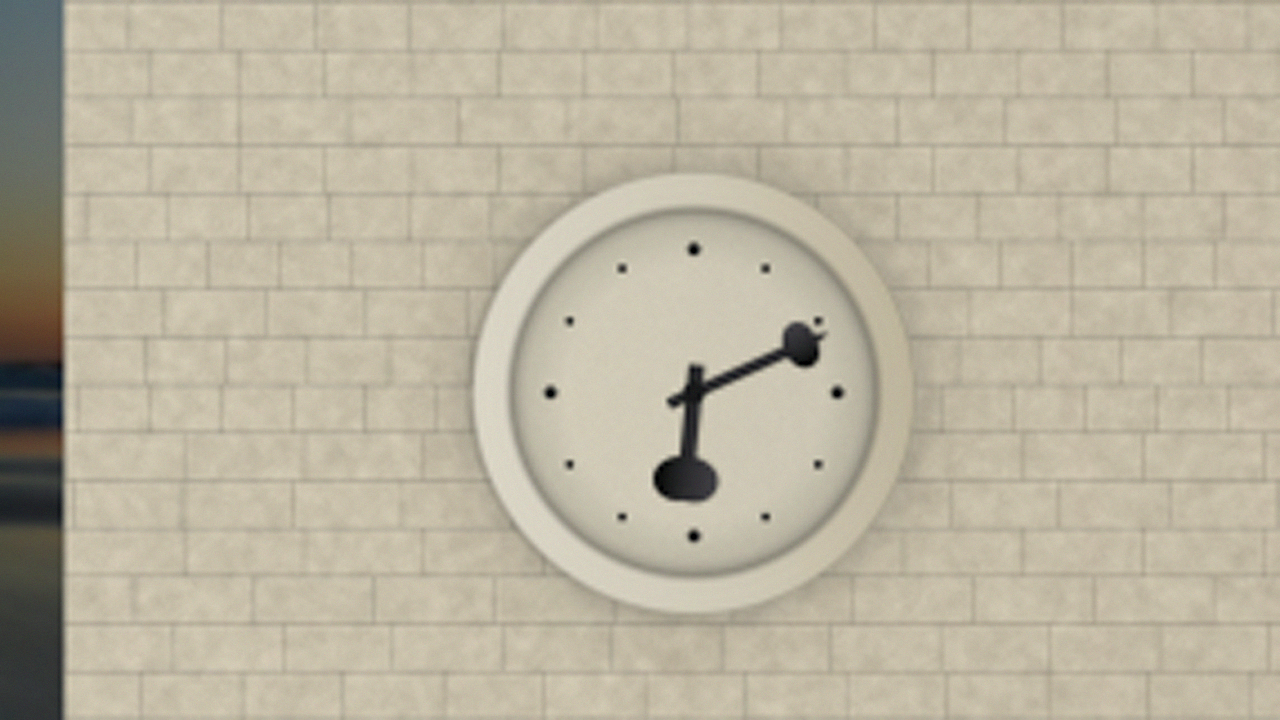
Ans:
h=6 m=11
